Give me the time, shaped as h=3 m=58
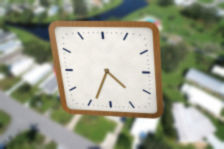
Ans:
h=4 m=34
